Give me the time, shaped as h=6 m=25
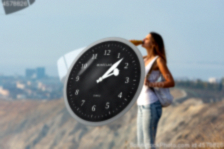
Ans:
h=2 m=7
